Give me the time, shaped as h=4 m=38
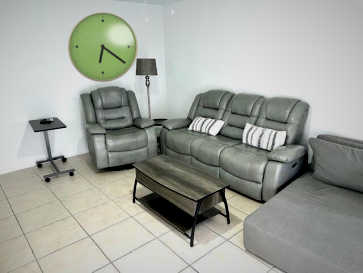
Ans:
h=6 m=21
